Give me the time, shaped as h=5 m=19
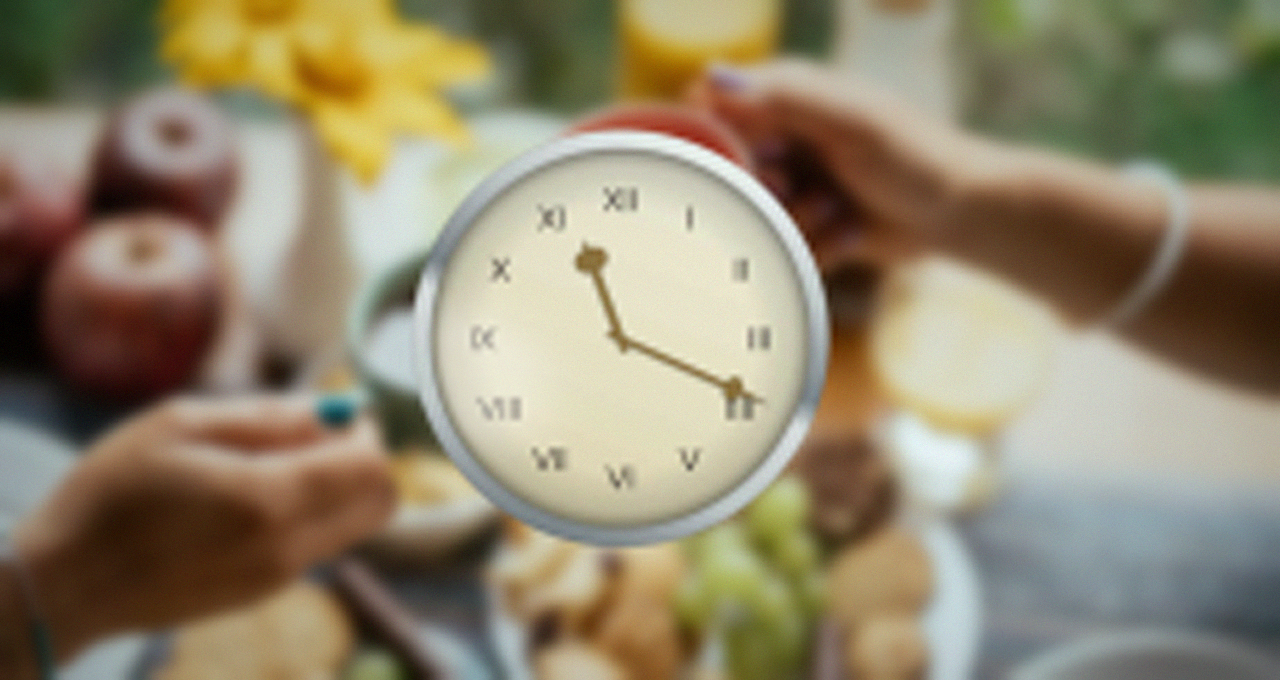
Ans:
h=11 m=19
